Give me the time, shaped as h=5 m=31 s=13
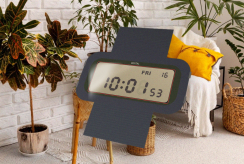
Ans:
h=10 m=1 s=53
